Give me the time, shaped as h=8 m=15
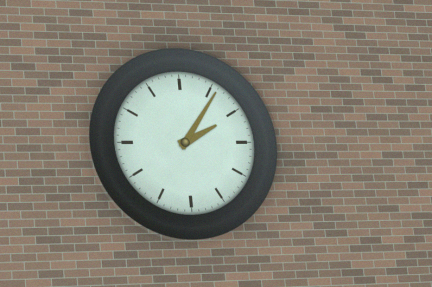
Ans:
h=2 m=6
